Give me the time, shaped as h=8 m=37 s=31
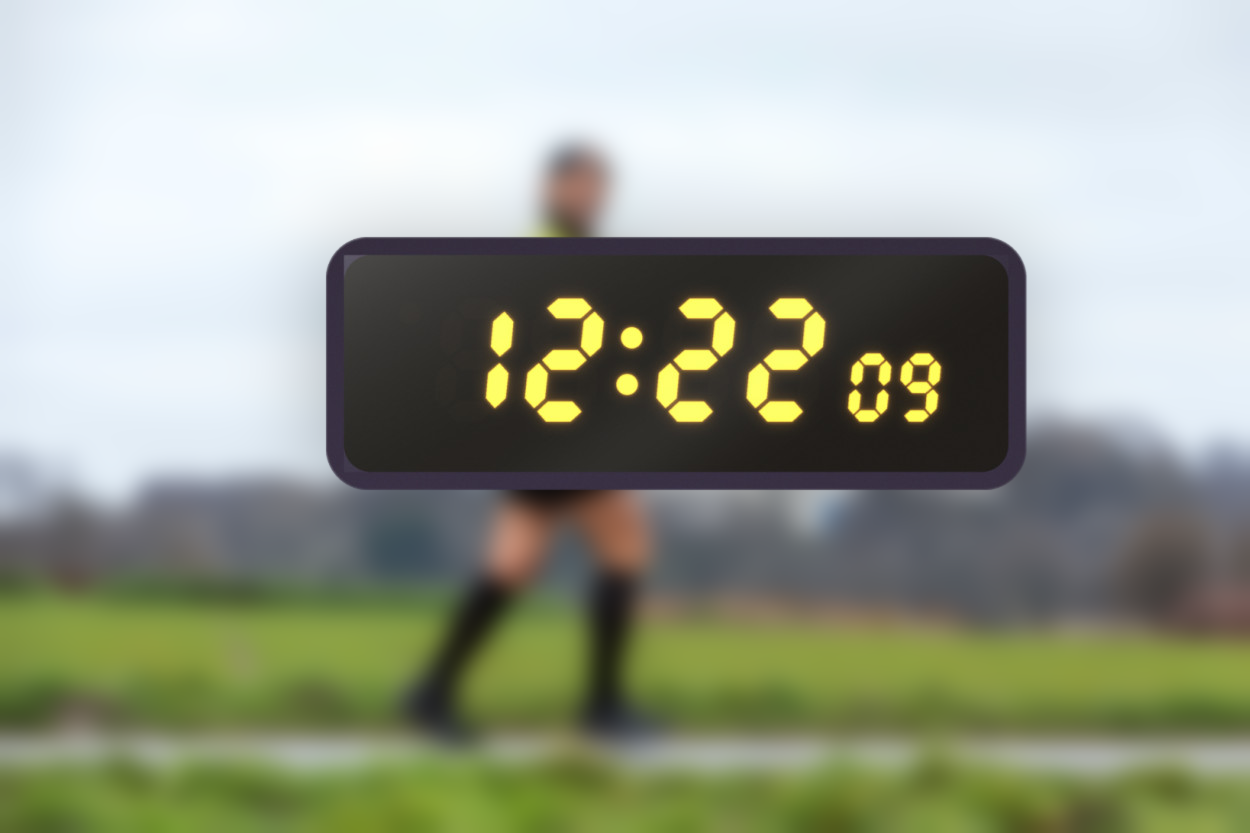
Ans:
h=12 m=22 s=9
